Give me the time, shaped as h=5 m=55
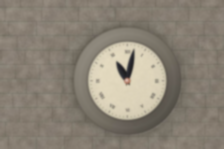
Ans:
h=11 m=2
